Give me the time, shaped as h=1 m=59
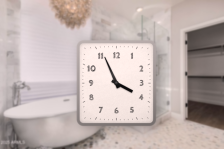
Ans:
h=3 m=56
